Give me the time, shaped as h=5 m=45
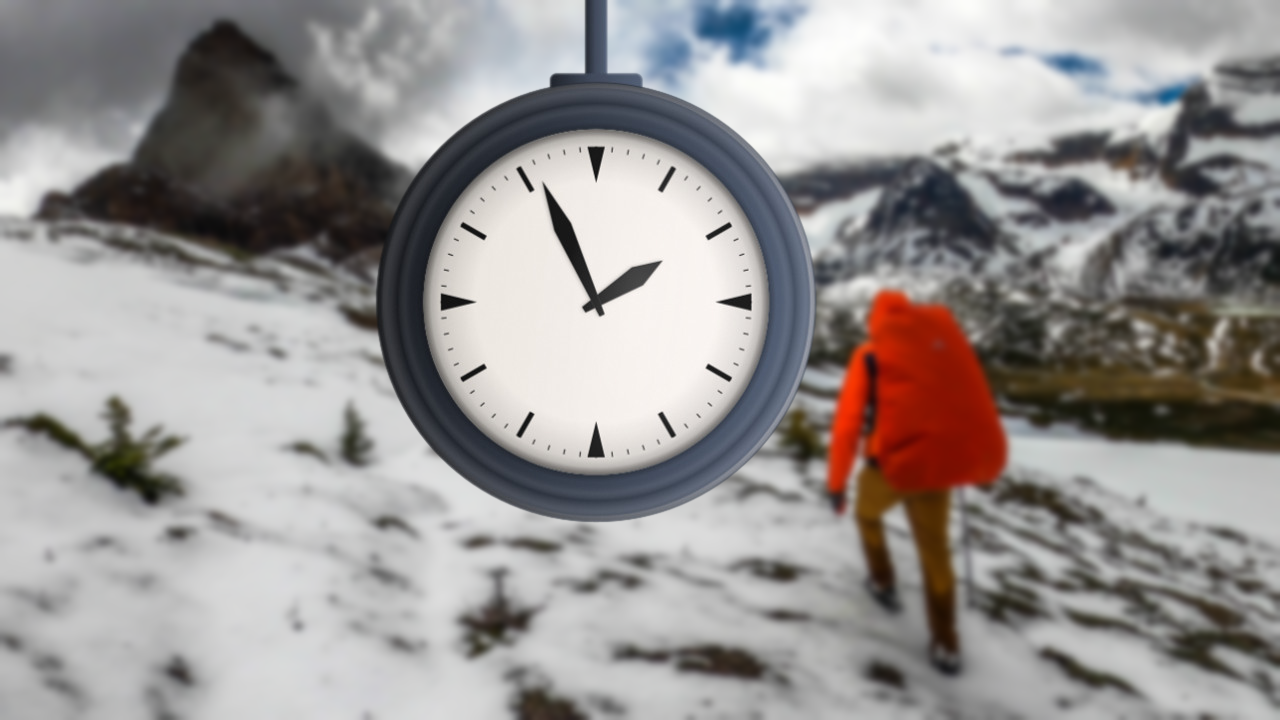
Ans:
h=1 m=56
